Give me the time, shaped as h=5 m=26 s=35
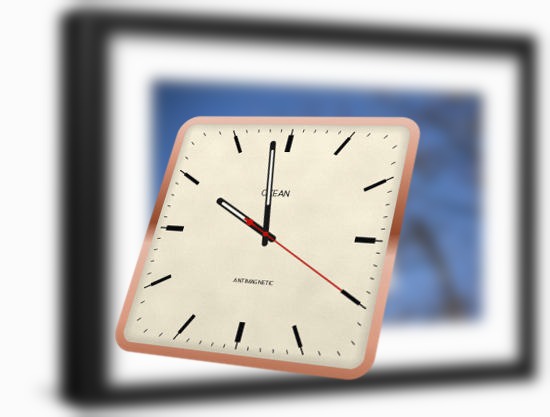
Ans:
h=9 m=58 s=20
